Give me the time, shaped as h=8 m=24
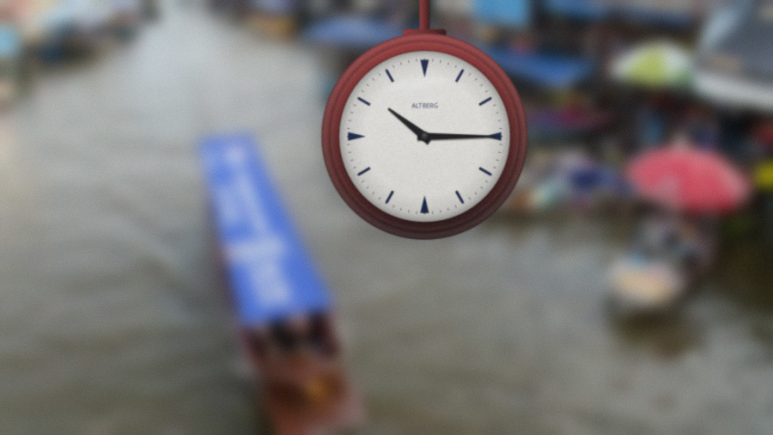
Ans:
h=10 m=15
